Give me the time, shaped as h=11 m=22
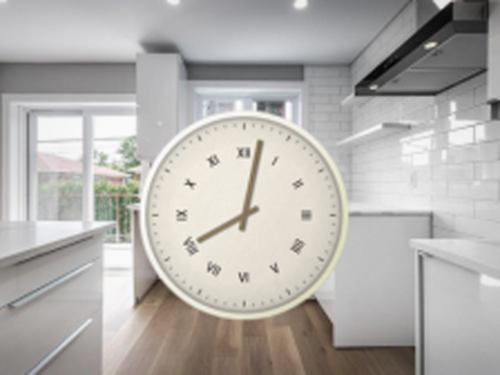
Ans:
h=8 m=2
